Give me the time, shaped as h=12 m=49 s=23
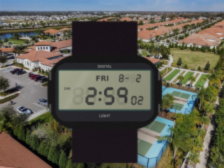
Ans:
h=2 m=59 s=2
